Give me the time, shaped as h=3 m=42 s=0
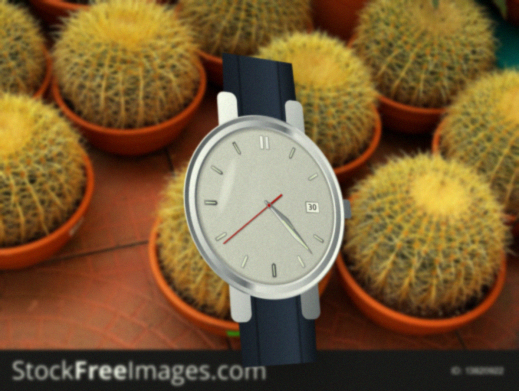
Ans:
h=4 m=22 s=39
